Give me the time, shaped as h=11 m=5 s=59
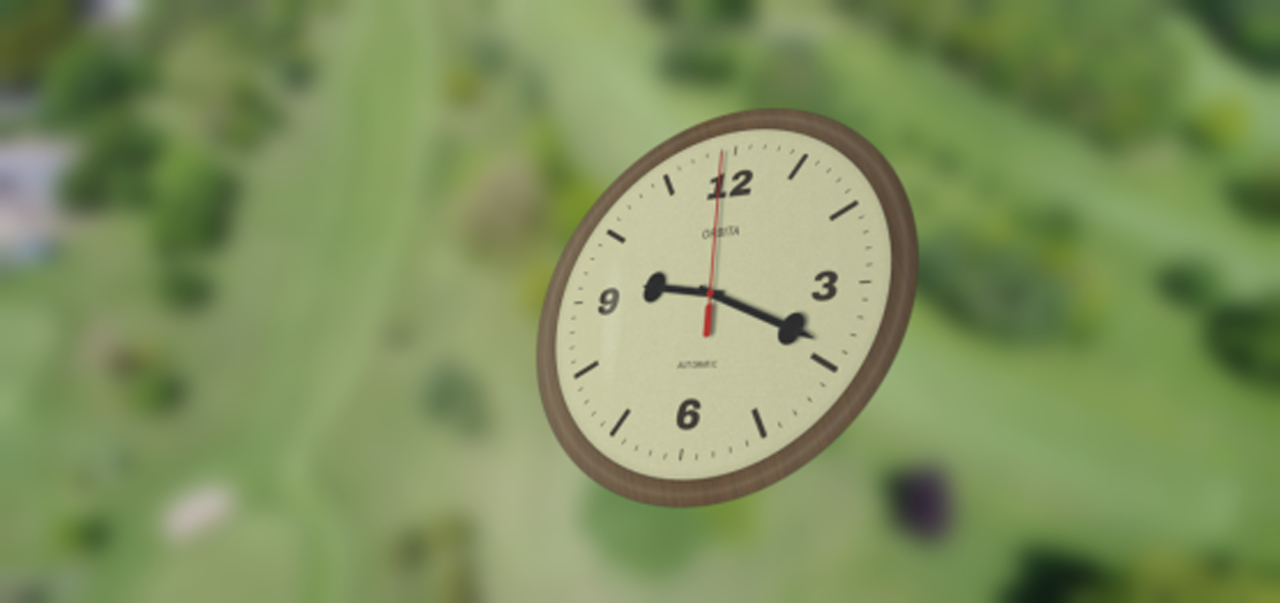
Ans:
h=9 m=18 s=59
